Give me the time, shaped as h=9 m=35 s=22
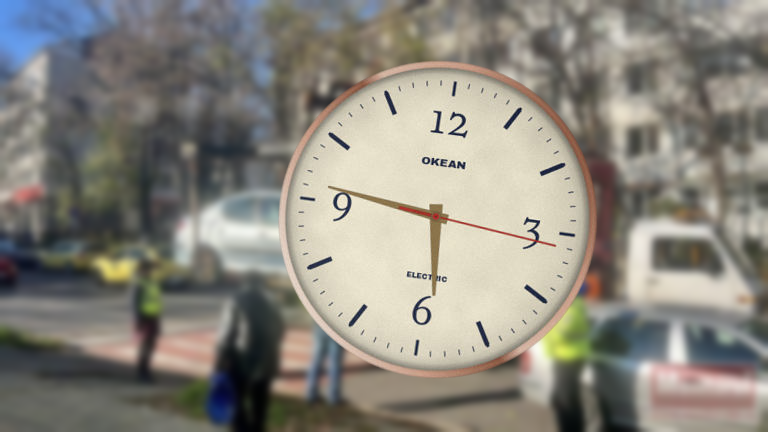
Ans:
h=5 m=46 s=16
